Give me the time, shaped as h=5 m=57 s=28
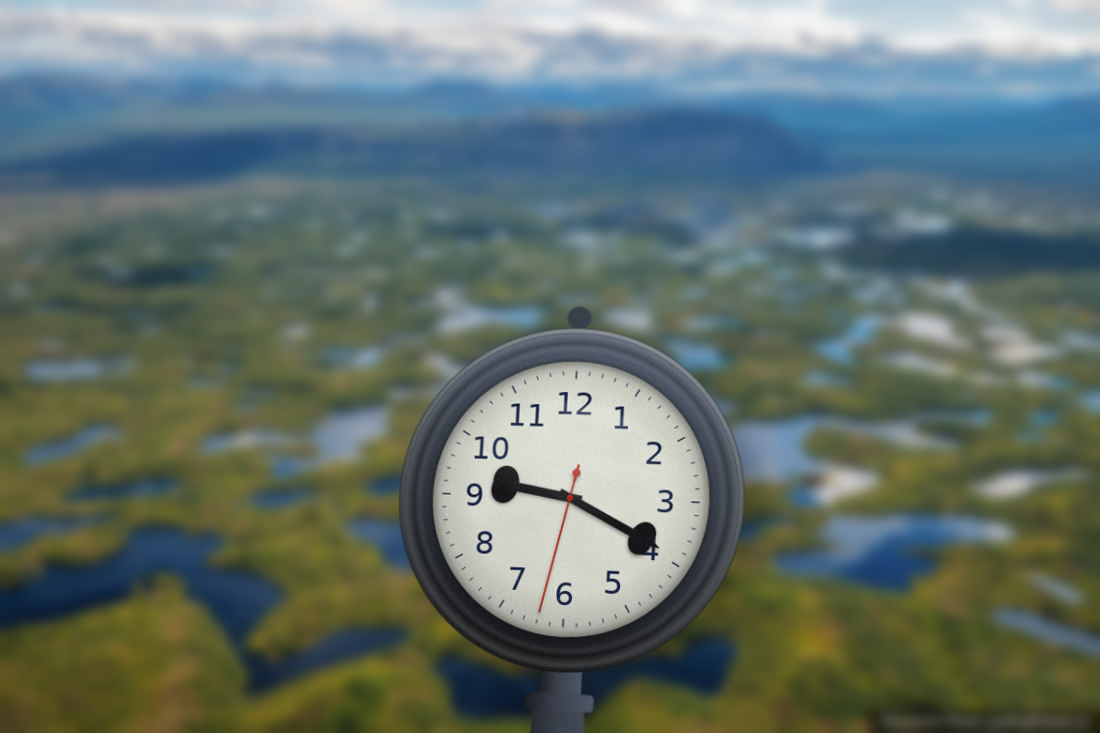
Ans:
h=9 m=19 s=32
